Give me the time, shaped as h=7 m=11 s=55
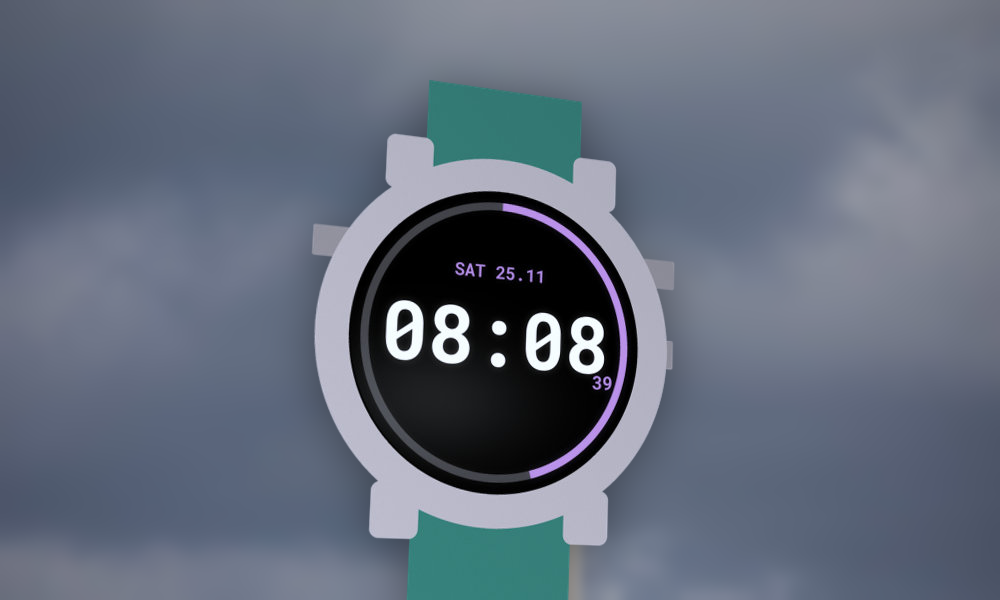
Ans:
h=8 m=8 s=39
